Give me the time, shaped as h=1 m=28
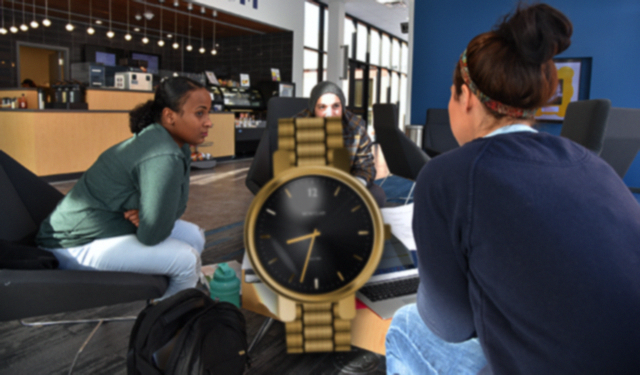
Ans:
h=8 m=33
